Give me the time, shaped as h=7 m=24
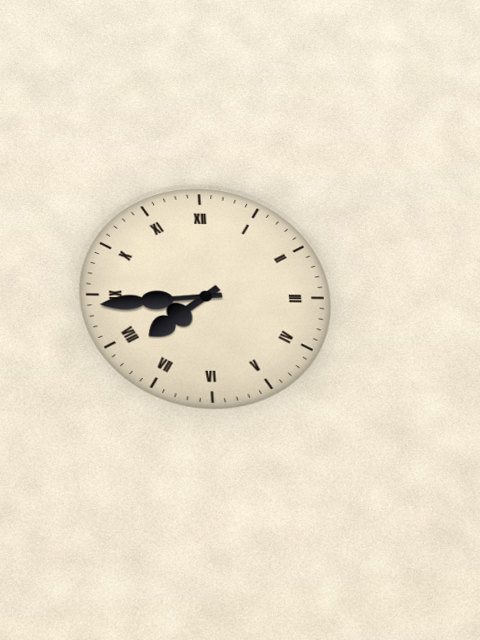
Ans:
h=7 m=44
